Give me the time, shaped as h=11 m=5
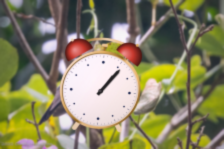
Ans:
h=1 m=6
